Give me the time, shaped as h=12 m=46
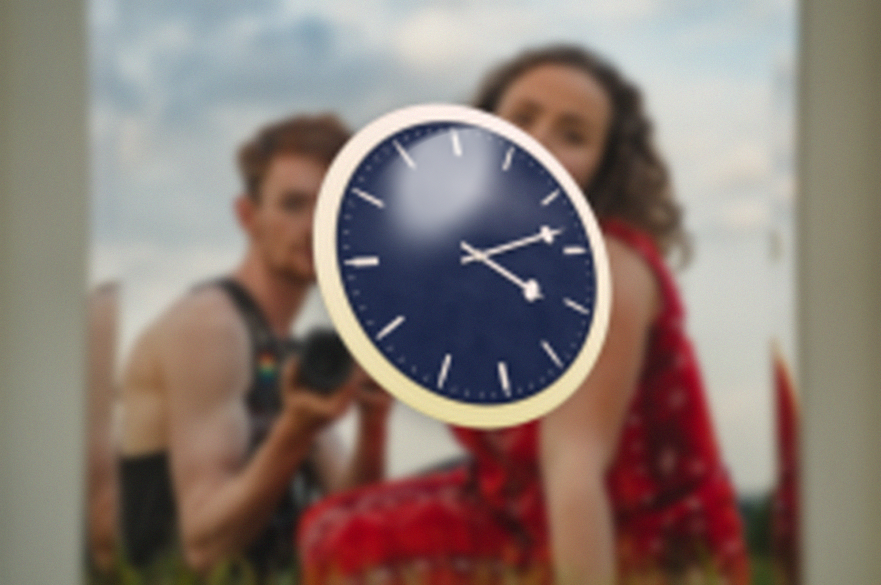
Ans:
h=4 m=13
